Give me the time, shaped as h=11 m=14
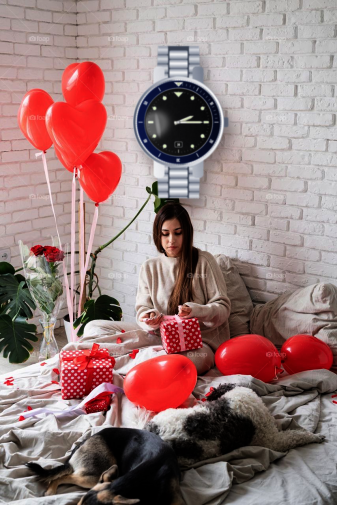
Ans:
h=2 m=15
